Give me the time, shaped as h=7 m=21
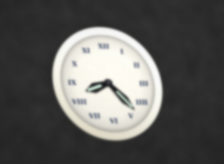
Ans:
h=8 m=23
